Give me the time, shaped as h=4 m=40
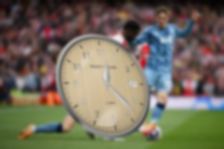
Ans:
h=12 m=23
